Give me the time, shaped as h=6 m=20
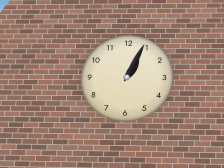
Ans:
h=1 m=4
